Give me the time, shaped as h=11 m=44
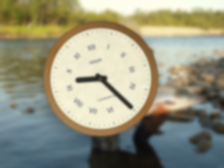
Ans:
h=9 m=25
